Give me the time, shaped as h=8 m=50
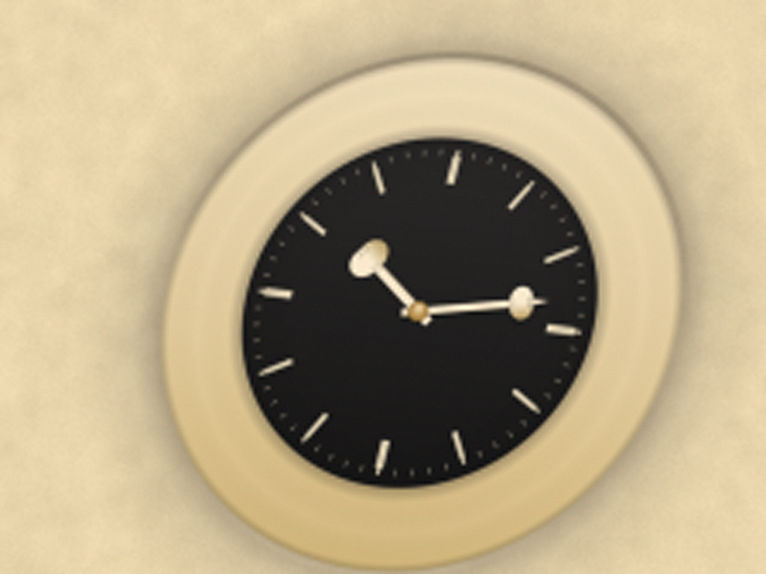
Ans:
h=10 m=13
